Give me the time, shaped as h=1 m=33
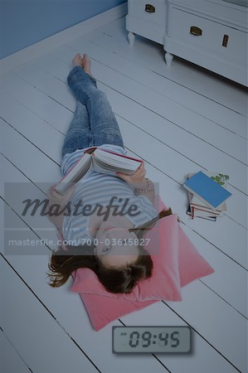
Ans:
h=9 m=45
